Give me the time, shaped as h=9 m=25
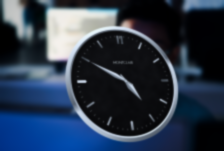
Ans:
h=4 m=50
